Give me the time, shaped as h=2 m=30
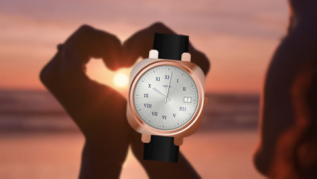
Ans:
h=10 m=1
